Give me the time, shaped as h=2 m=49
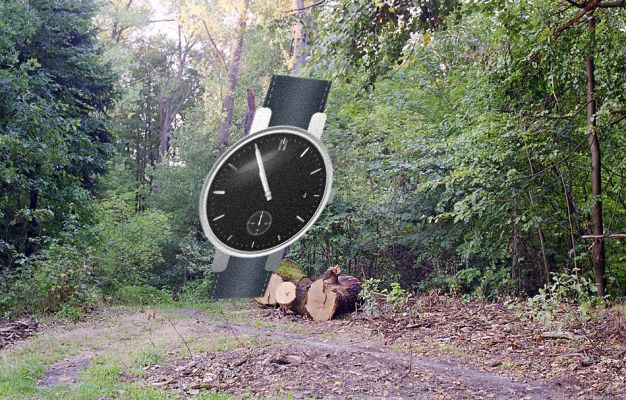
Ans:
h=10 m=55
